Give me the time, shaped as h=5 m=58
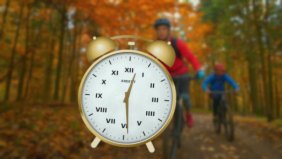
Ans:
h=12 m=29
